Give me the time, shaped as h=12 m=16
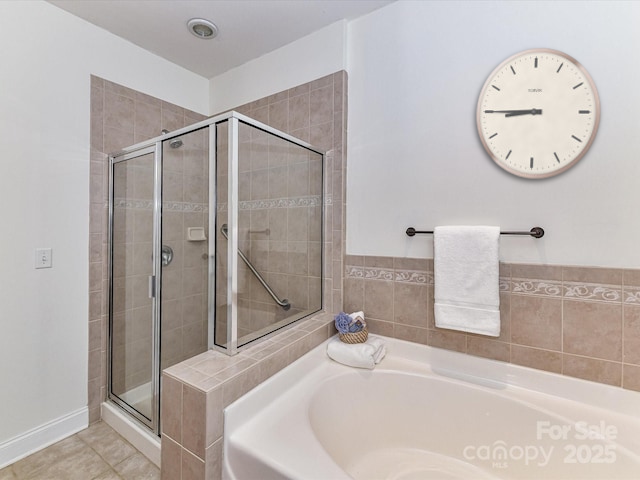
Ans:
h=8 m=45
